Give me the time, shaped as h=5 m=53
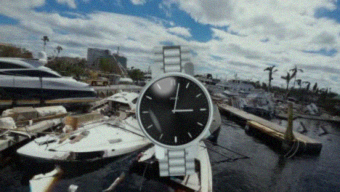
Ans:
h=3 m=2
